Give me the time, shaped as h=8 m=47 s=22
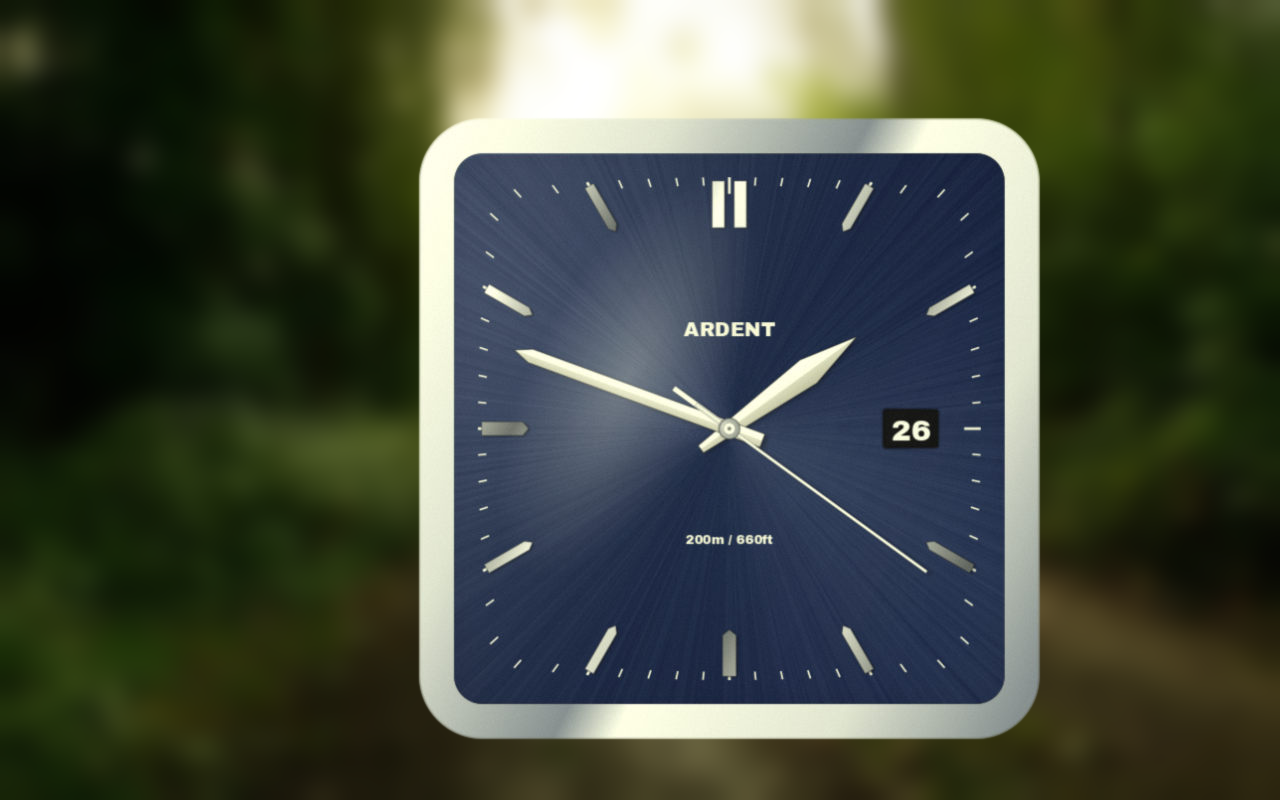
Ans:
h=1 m=48 s=21
